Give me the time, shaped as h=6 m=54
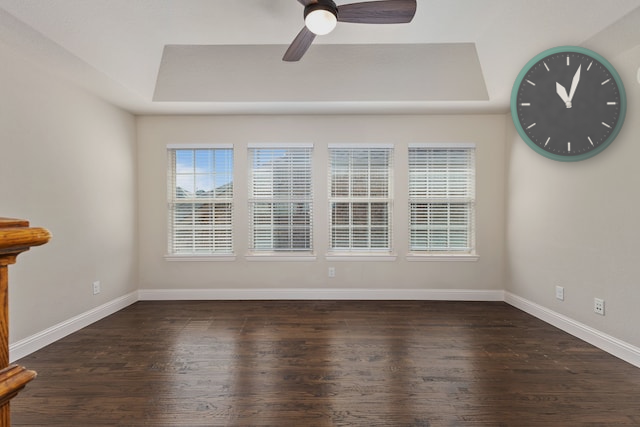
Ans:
h=11 m=3
